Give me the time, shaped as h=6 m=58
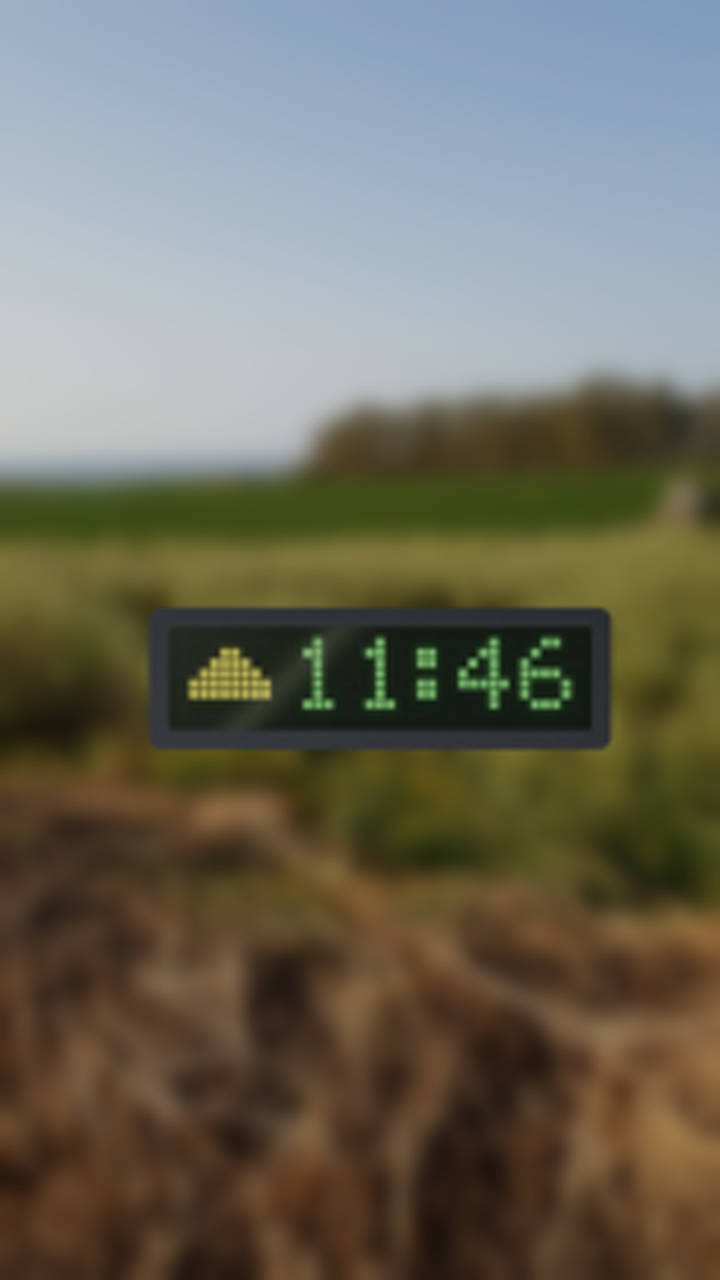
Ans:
h=11 m=46
